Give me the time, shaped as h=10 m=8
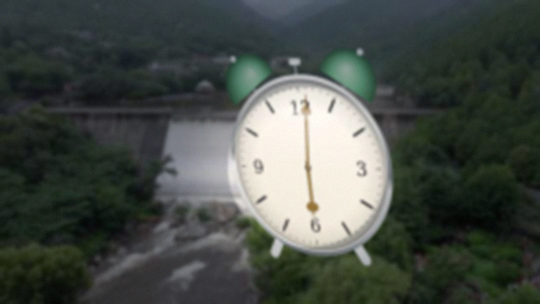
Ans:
h=6 m=1
